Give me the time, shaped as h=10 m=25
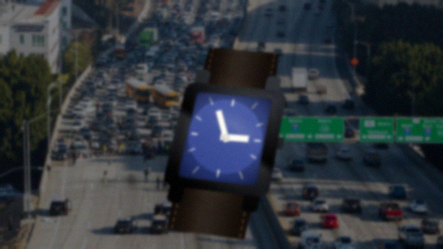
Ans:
h=2 m=56
